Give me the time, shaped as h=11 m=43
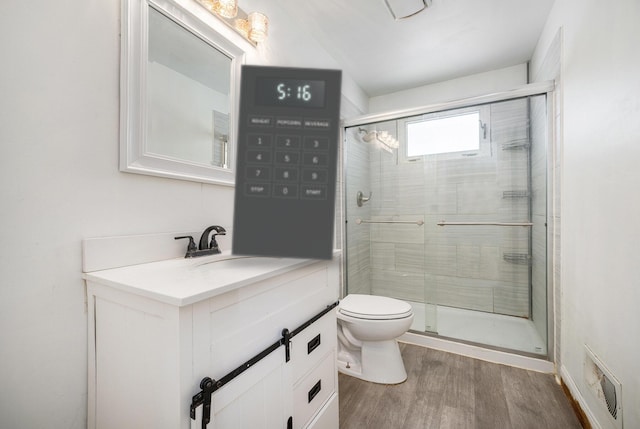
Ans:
h=5 m=16
